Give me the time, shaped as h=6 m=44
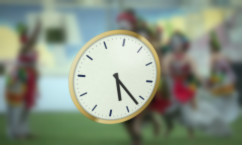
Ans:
h=5 m=22
